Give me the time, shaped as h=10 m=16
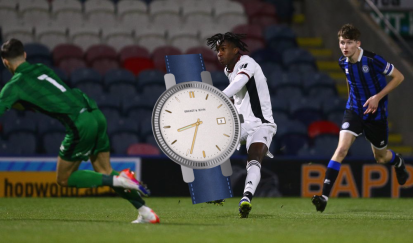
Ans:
h=8 m=34
